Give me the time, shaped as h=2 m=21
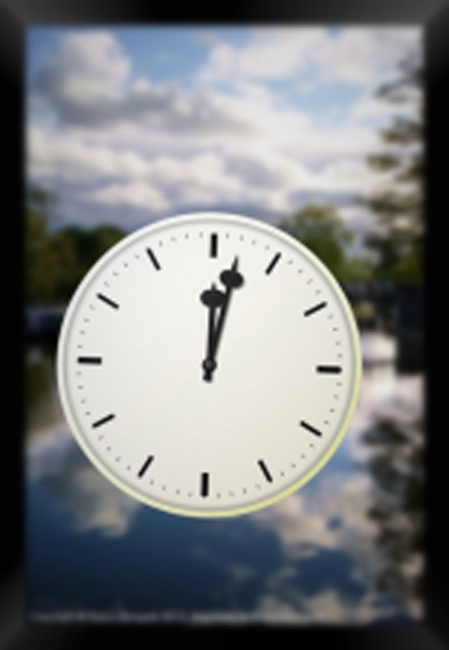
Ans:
h=12 m=2
